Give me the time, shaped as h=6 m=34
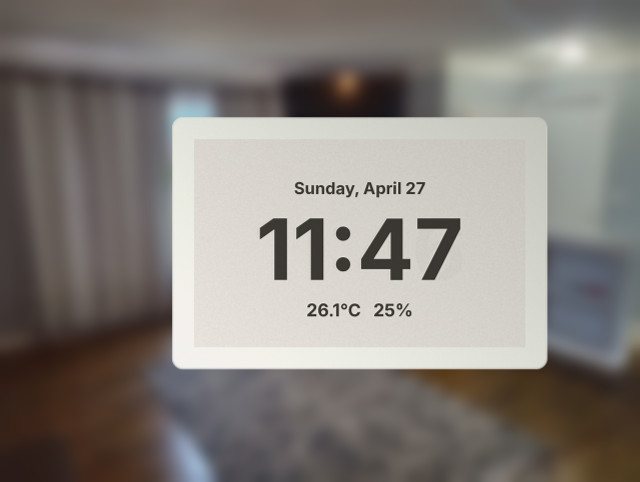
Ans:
h=11 m=47
